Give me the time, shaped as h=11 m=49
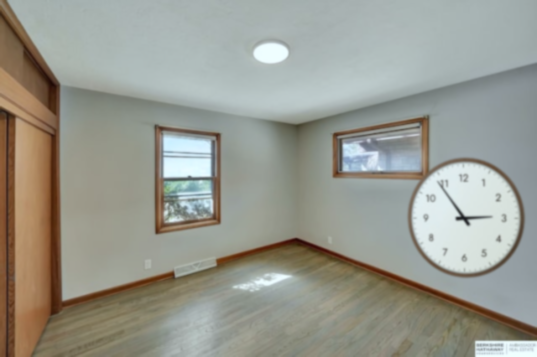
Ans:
h=2 m=54
